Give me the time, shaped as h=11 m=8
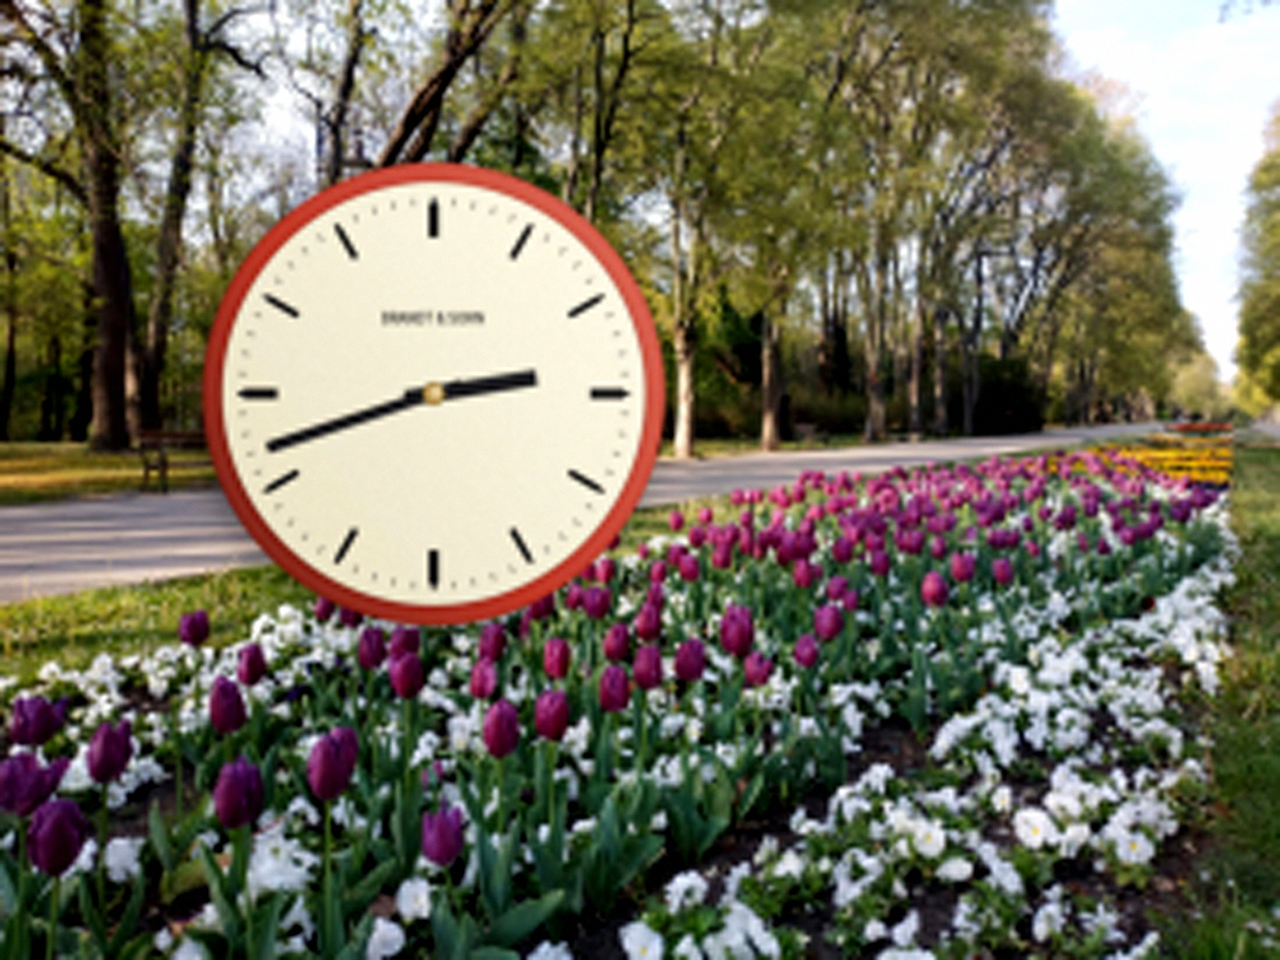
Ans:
h=2 m=42
